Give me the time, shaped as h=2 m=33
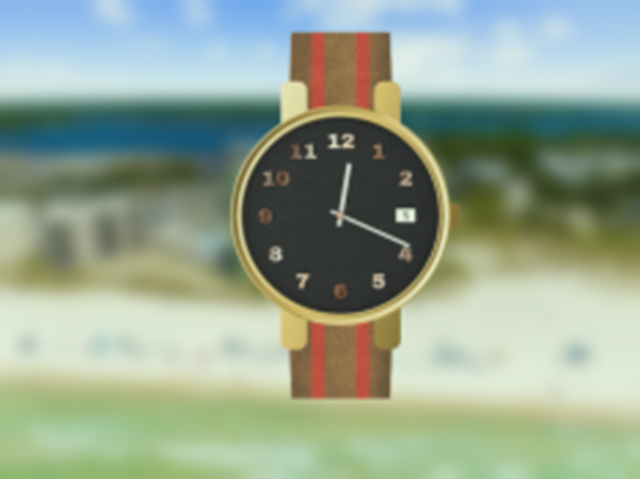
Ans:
h=12 m=19
